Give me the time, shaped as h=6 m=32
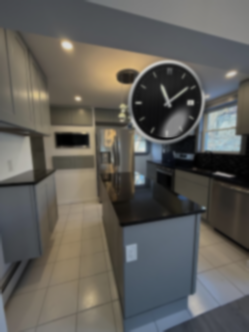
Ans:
h=11 m=9
